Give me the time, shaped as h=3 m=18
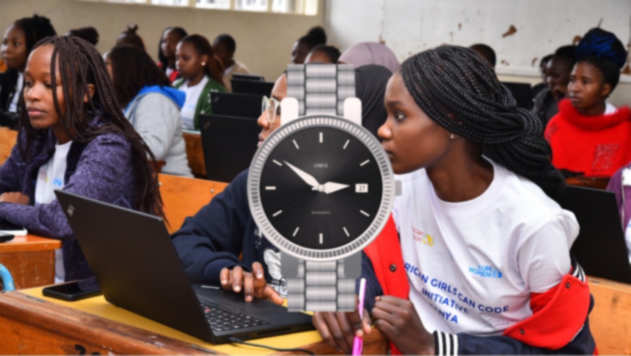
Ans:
h=2 m=51
